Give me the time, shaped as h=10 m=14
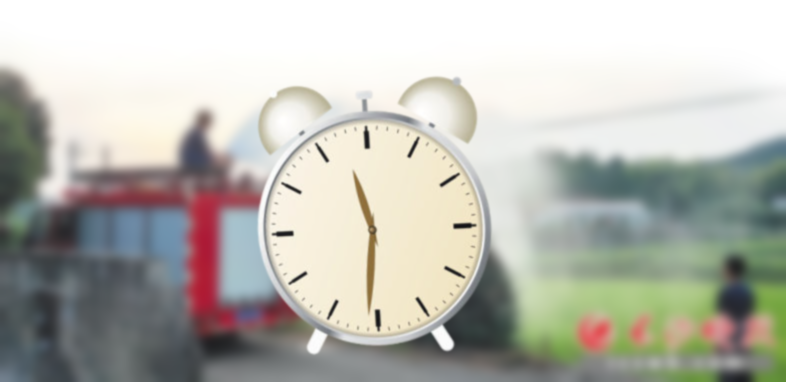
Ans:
h=11 m=31
